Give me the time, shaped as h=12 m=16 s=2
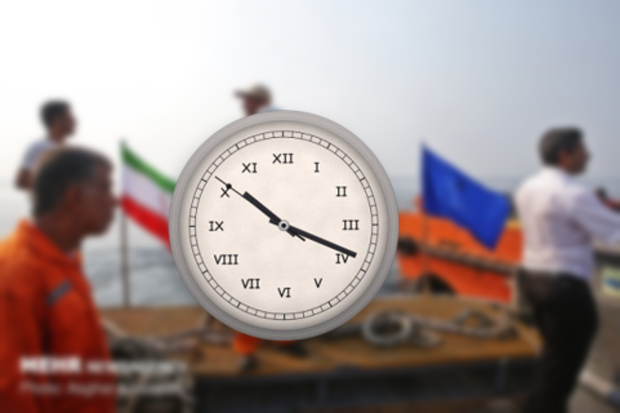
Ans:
h=10 m=18 s=51
